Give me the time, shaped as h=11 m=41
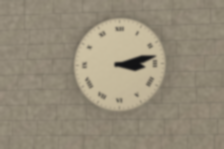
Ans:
h=3 m=13
